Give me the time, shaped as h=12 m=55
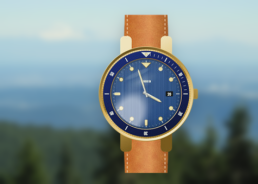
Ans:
h=3 m=57
